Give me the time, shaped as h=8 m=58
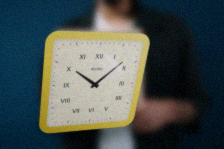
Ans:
h=10 m=8
